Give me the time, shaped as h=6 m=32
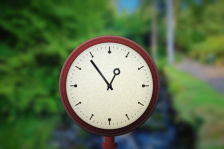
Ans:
h=12 m=54
